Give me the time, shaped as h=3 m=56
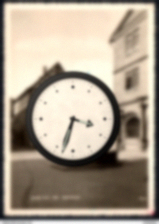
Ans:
h=3 m=33
